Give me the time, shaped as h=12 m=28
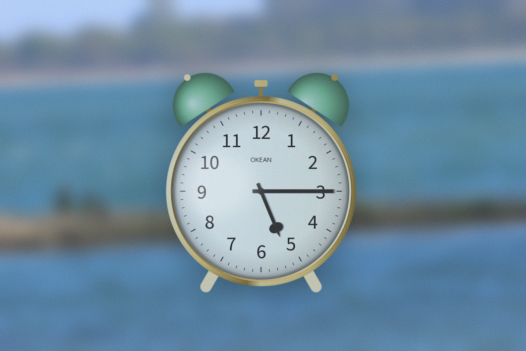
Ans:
h=5 m=15
